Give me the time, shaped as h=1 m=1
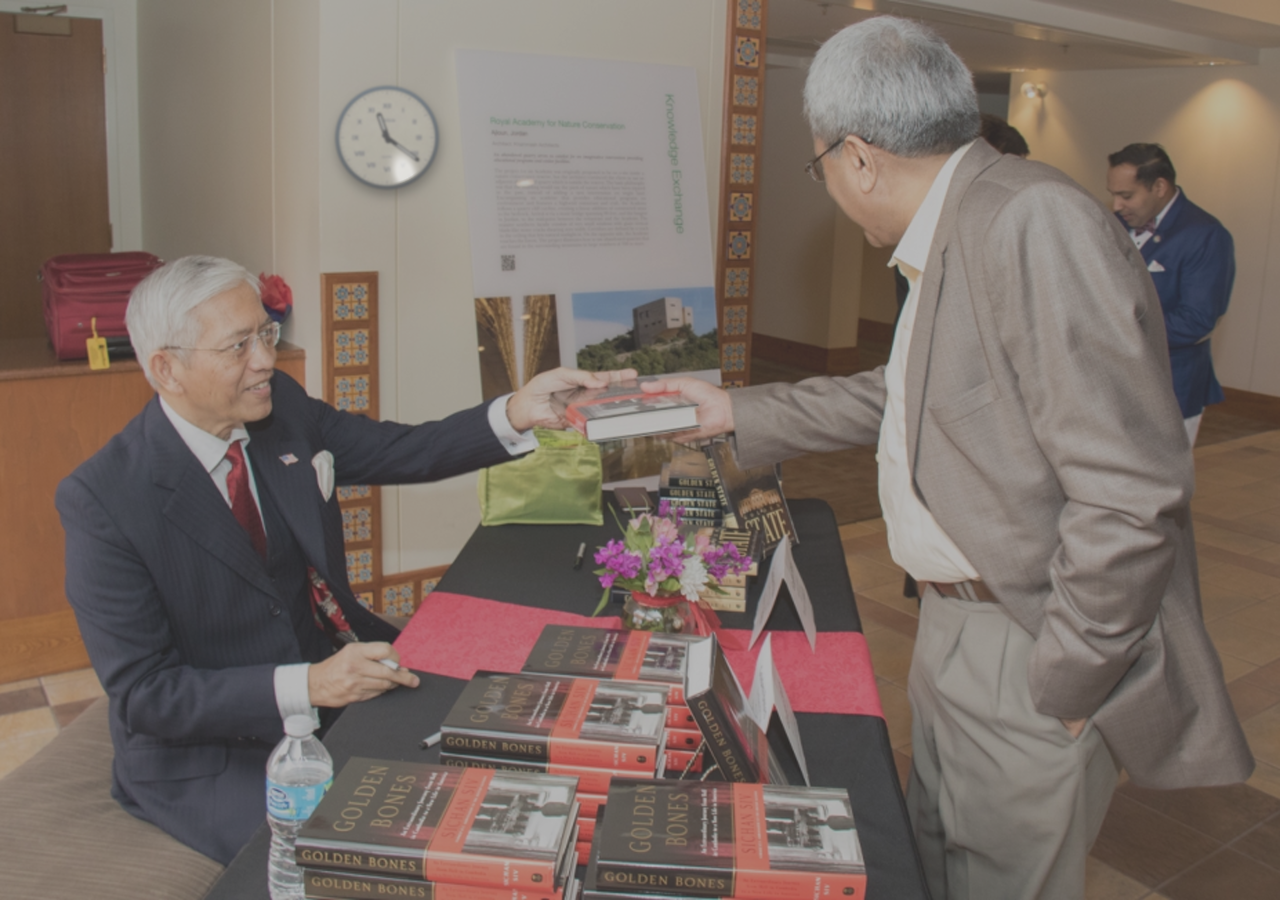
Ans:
h=11 m=21
